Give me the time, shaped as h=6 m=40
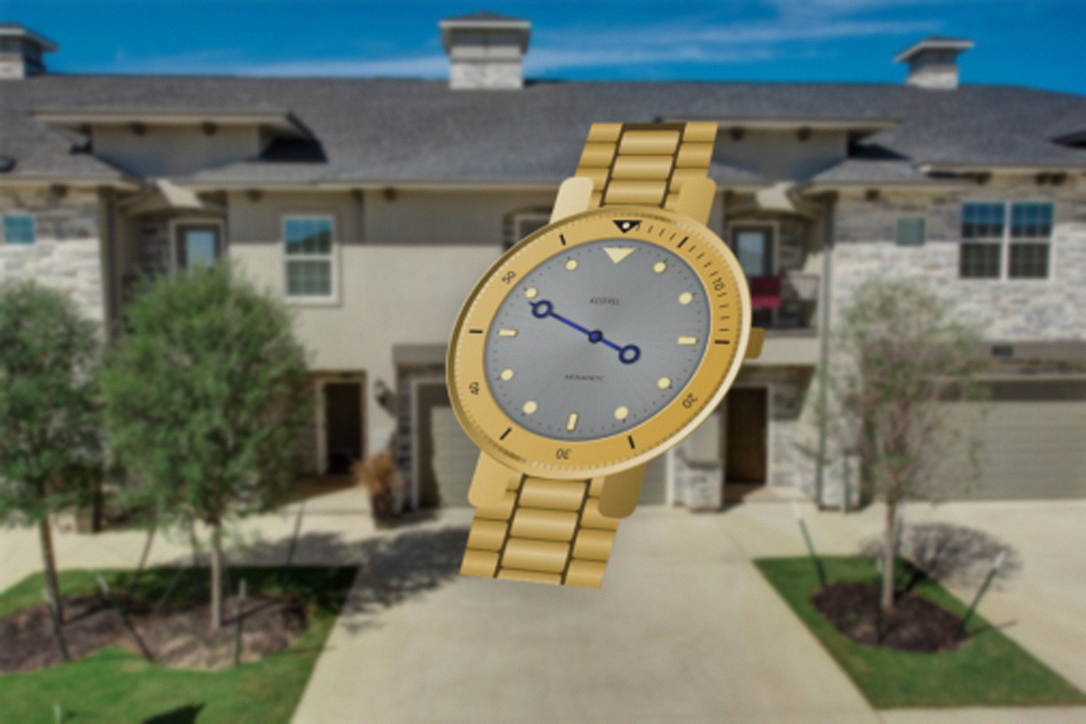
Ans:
h=3 m=49
